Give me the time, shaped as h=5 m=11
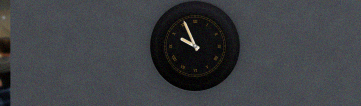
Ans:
h=9 m=56
